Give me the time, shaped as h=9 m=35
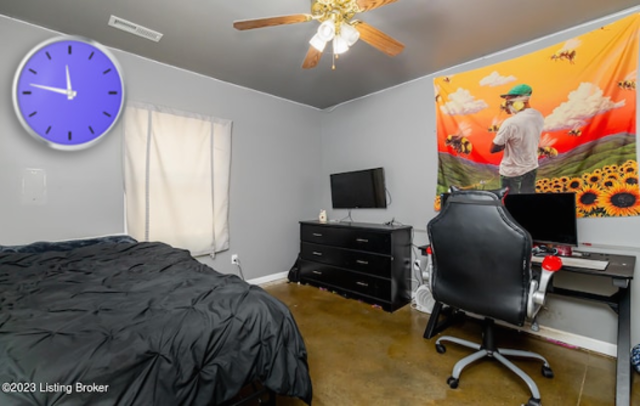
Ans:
h=11 m=47
